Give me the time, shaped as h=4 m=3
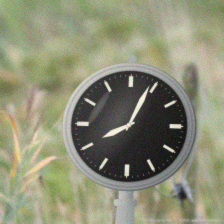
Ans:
h=8 m=4
